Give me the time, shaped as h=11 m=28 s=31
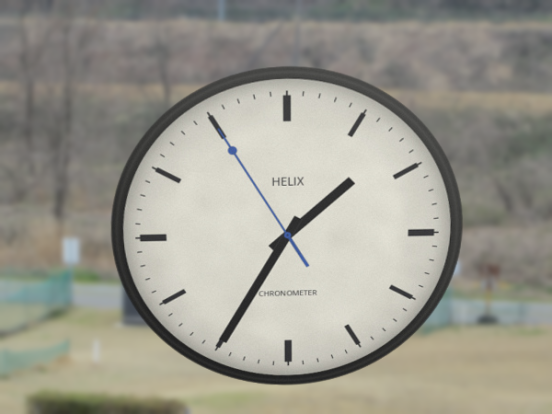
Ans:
h=1 m=34 s=55
